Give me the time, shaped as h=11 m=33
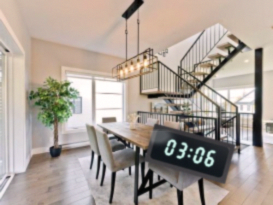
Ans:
h=3 m=6
